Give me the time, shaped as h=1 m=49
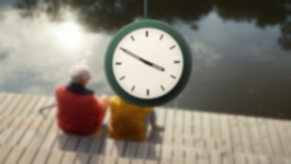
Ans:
h=3 m=50
